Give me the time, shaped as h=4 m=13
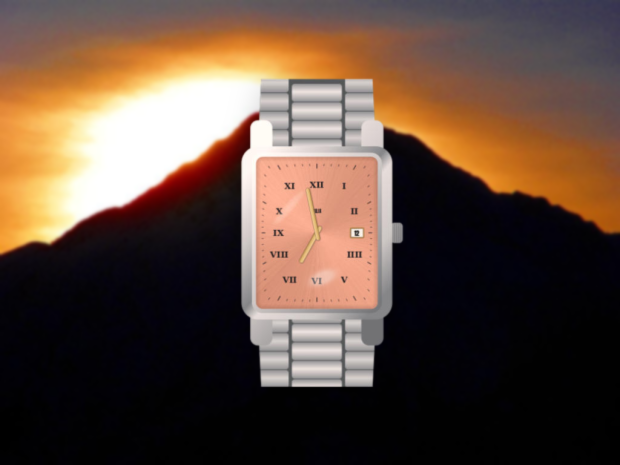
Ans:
h=6 m=58
